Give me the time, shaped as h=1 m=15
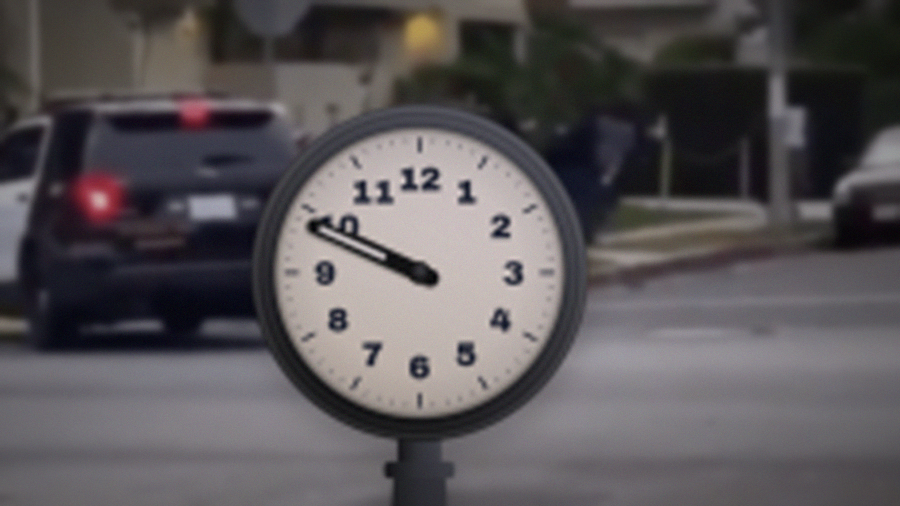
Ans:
h=9 m=49
